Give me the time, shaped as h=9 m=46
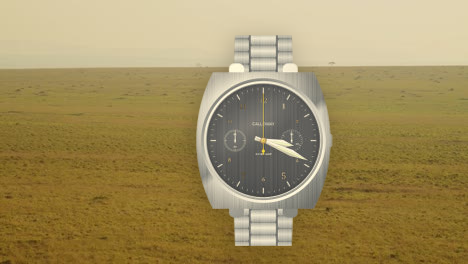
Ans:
h=3 m=19
